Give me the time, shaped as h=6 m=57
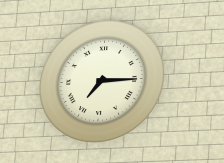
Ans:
h=7 m=15
